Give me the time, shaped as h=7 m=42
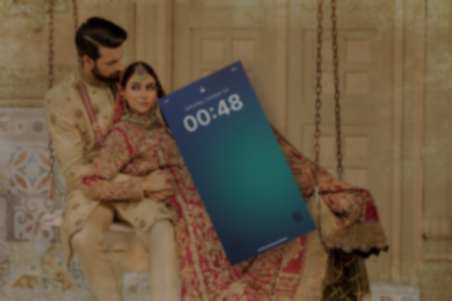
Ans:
h=0 m=48
